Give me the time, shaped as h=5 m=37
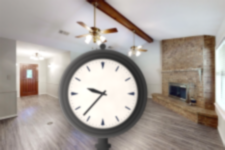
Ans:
h=9 m=37
